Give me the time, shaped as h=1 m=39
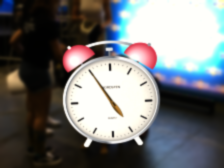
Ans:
h=4 m=55
